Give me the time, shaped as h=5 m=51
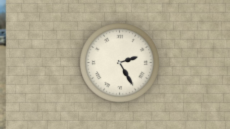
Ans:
h=2 m=25
